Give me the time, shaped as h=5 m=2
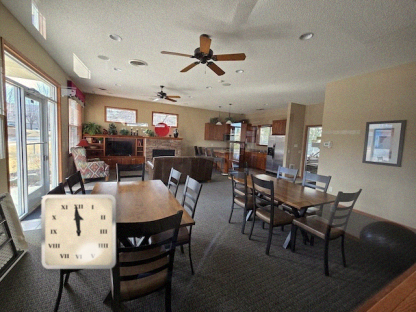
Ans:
h=11 m=59
